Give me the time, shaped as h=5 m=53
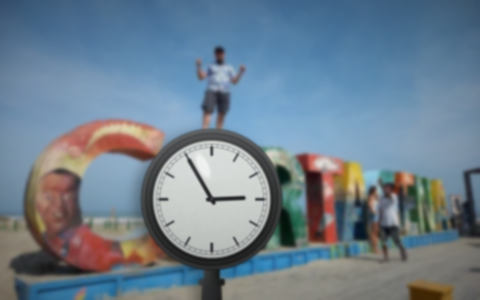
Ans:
h=2 m=55
